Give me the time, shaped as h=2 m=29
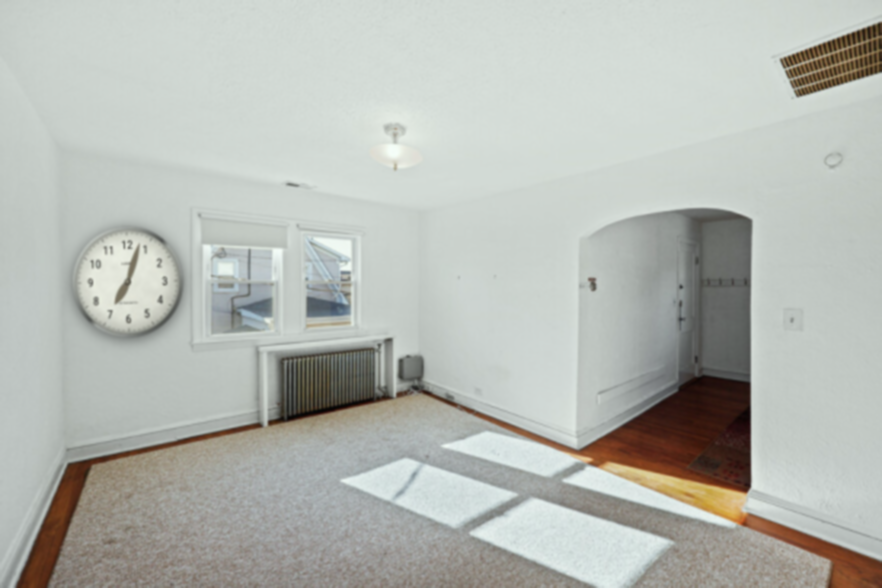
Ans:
h=7 m=3
